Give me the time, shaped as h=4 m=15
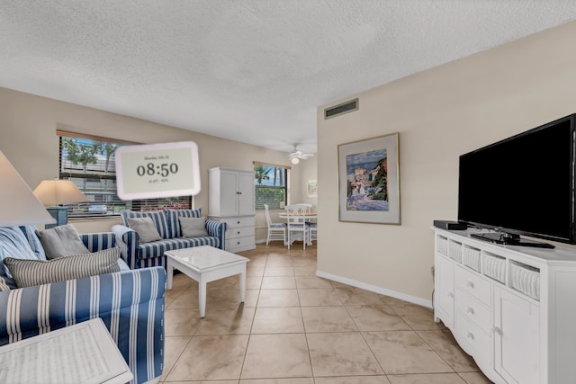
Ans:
h=8 m=50
